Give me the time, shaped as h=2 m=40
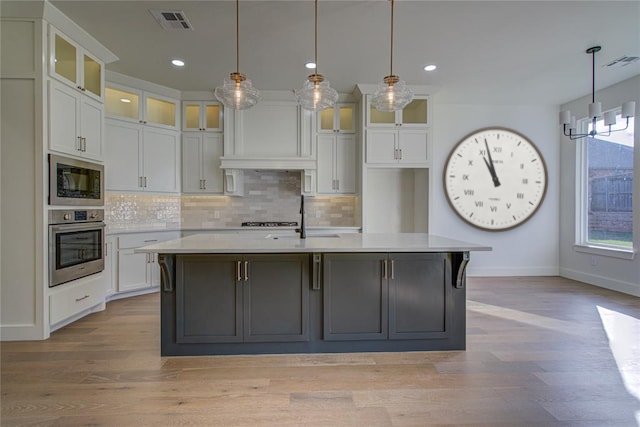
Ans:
h=10 m=57
